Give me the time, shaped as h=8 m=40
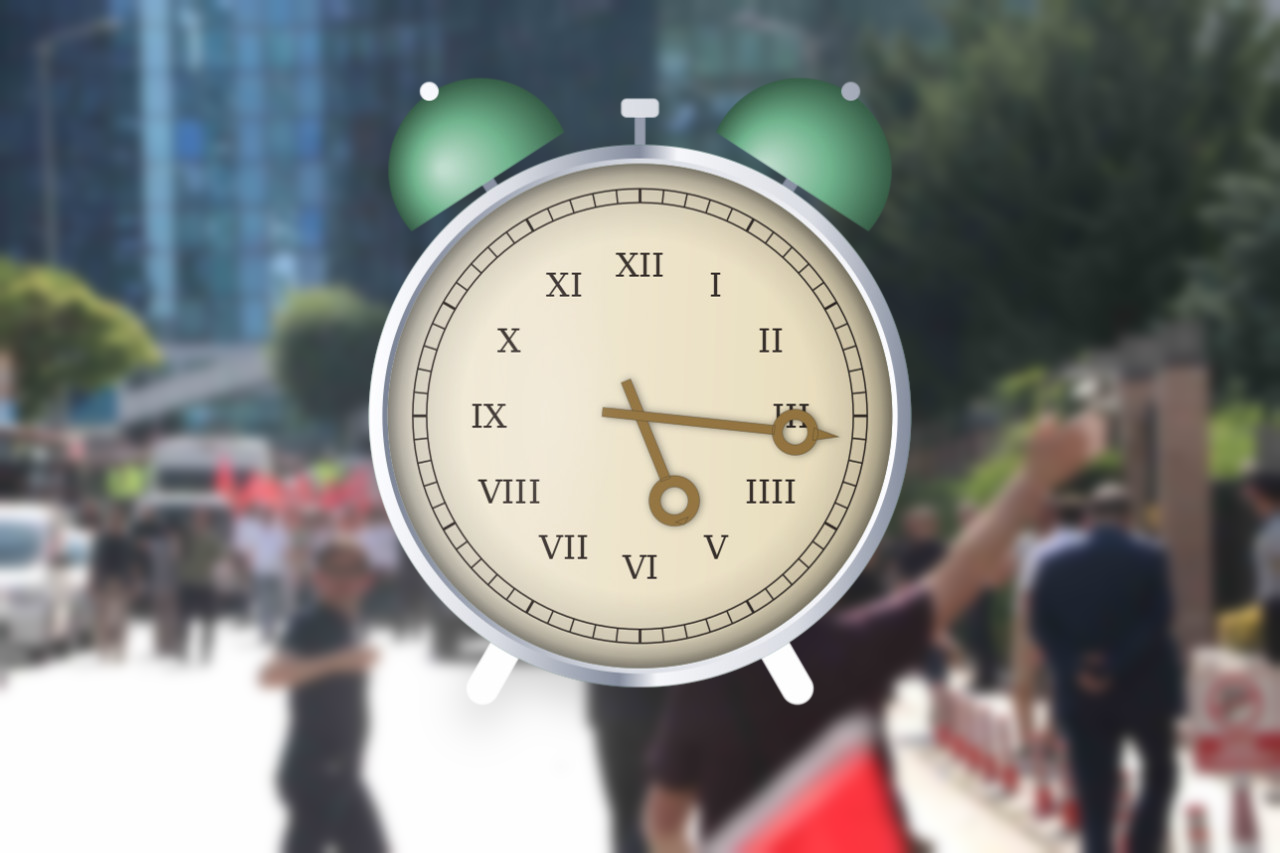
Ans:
h=5 m=16
